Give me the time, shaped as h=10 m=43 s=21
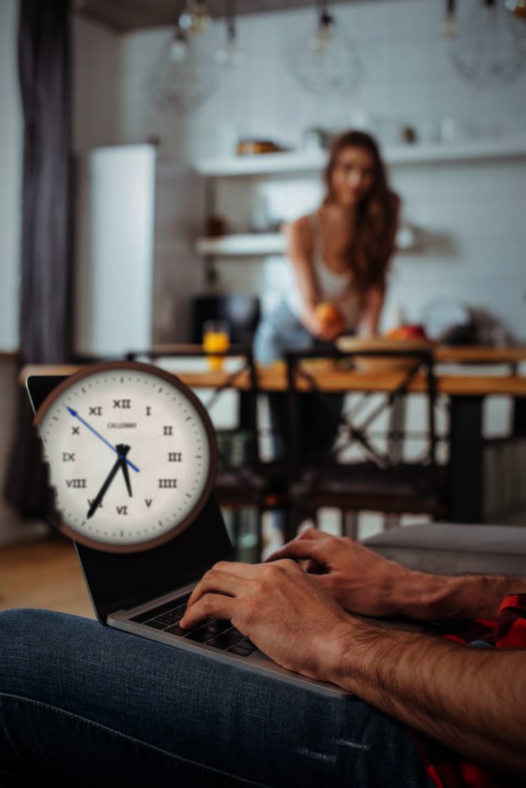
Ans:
h=5 m=34 s=52
